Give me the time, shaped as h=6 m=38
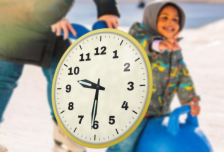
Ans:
h=9 m=31
